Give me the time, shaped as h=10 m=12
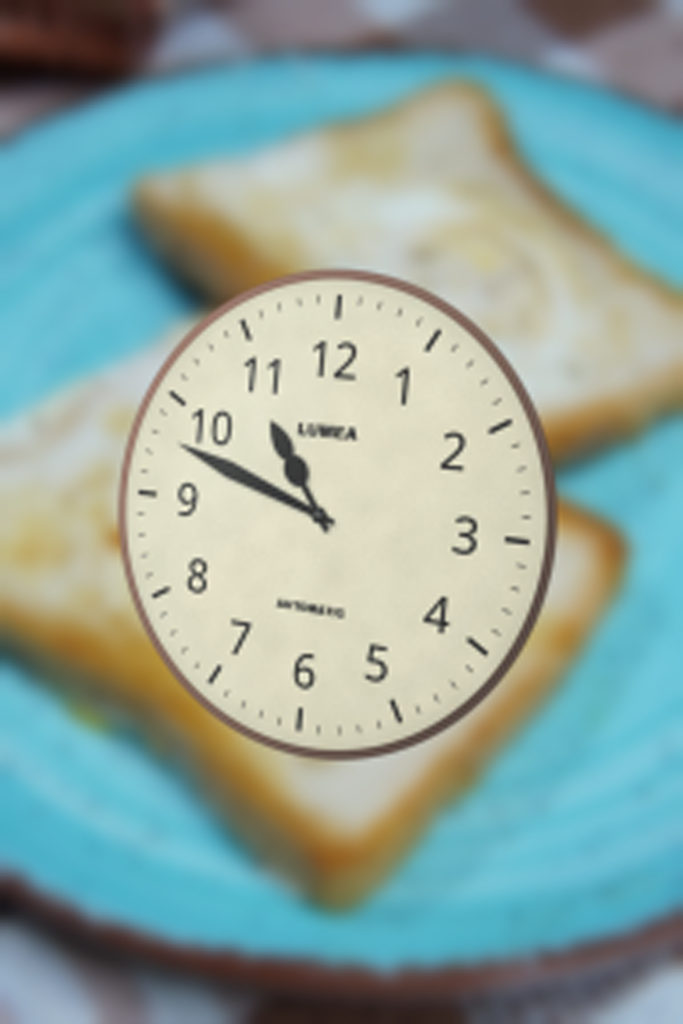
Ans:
h=10 m=48
